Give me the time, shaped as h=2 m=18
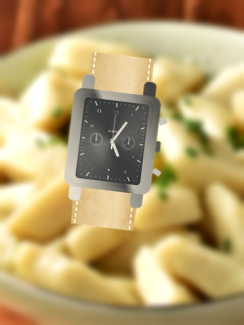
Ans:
h=5 m=5
